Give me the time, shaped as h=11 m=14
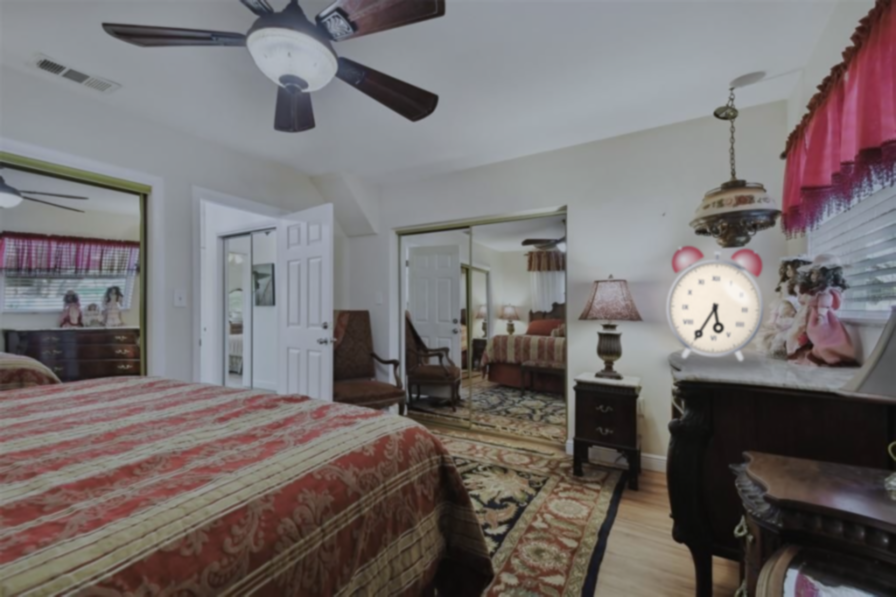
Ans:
h=5 m=35
